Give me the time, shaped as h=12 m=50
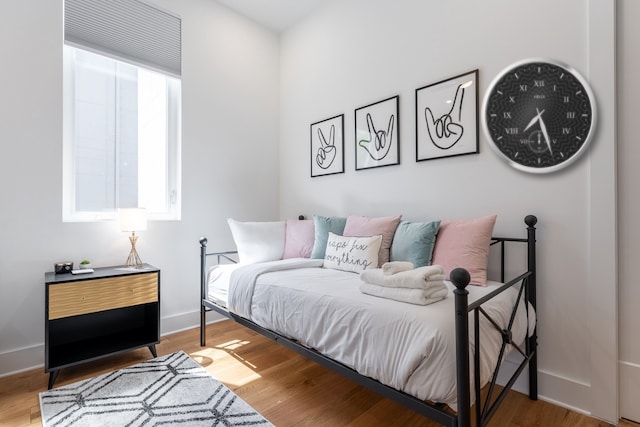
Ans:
h=7 m=27
